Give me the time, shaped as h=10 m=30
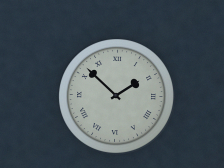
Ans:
h=1 m=52
